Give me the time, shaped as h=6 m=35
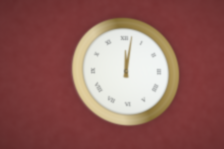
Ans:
h=12 m=2
